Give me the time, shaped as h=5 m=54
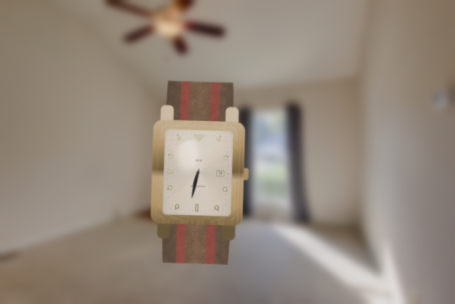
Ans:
h=6 m=32
